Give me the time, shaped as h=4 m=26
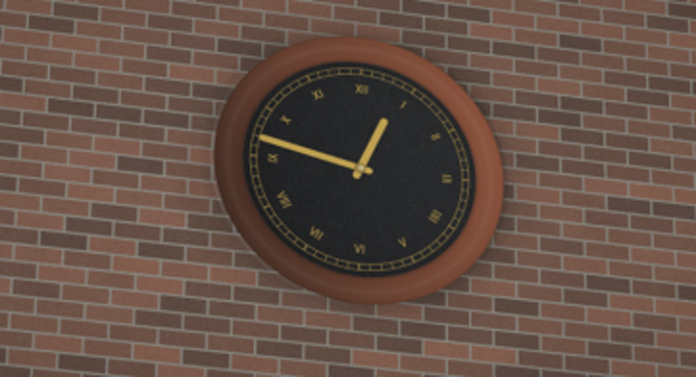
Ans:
h=12 m=47
